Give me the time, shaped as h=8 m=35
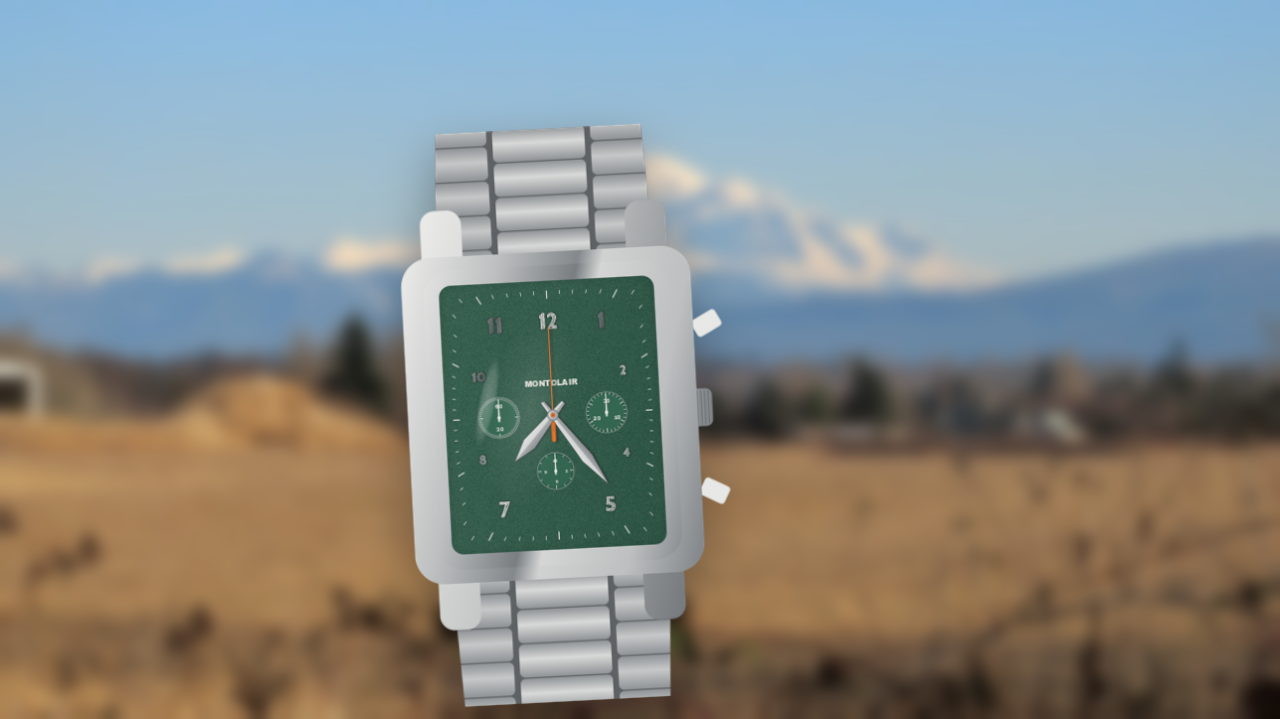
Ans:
h=7 m=24
